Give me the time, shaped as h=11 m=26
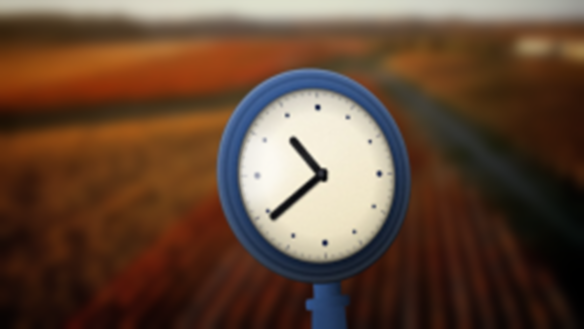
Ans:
h=10 m=39
